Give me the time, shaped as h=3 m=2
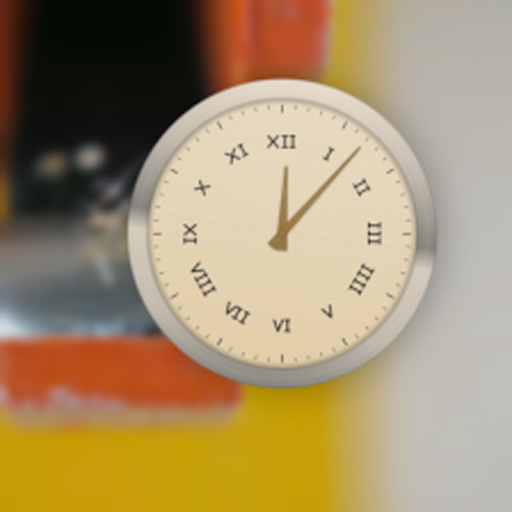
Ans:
h=12 m=7
